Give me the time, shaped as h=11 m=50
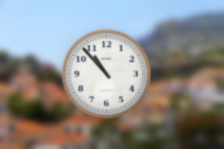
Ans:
h=10 m=53
